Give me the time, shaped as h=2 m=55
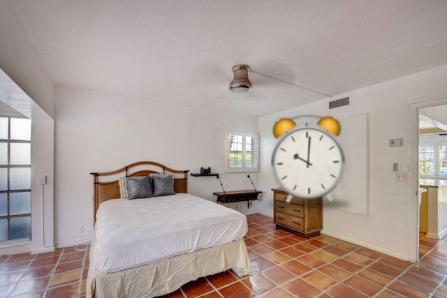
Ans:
h=10 m=1
